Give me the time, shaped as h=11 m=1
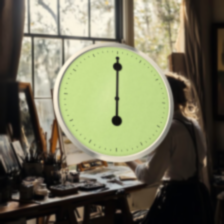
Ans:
h=6 m=0
